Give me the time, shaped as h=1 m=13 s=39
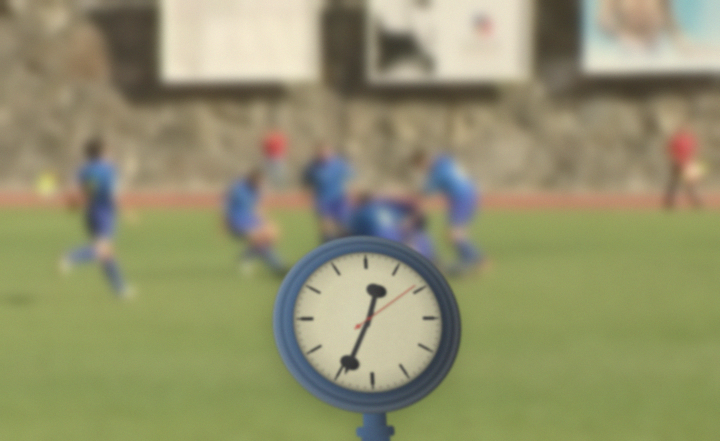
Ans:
h=12 m=34 s=9
